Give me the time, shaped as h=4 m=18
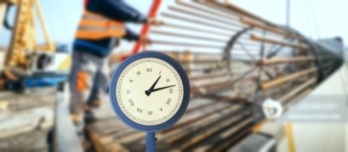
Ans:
h=1 m=13
